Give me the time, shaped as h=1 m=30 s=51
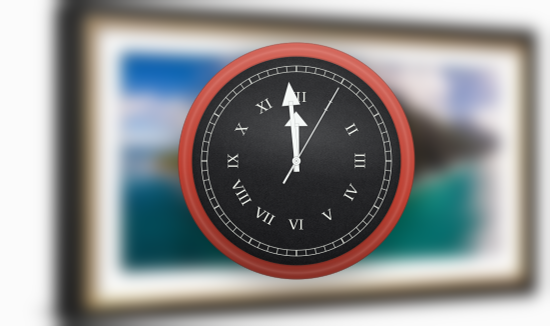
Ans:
h=11 m=59 s=5
